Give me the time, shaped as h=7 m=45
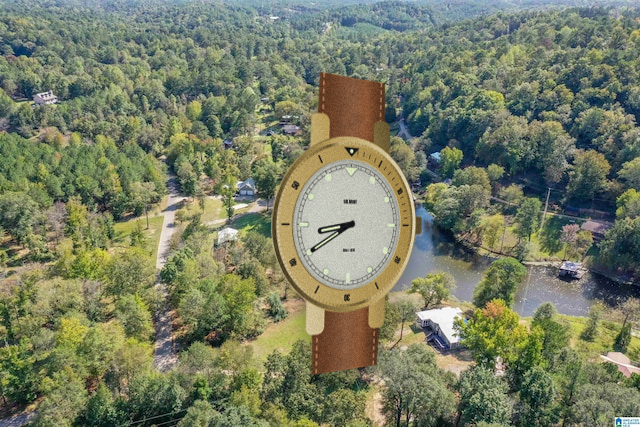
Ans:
h=8 m=40
